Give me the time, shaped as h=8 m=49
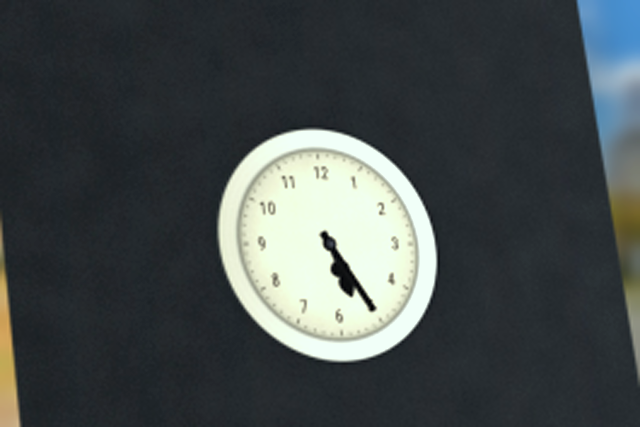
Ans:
h=5 m=25
